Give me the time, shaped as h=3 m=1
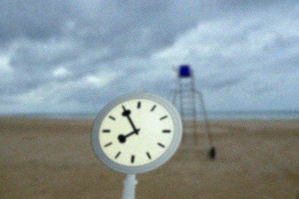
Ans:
h=7 m=55
